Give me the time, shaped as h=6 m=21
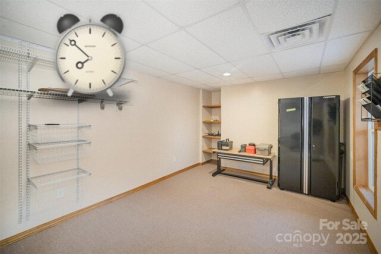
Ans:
h=7 m=52
